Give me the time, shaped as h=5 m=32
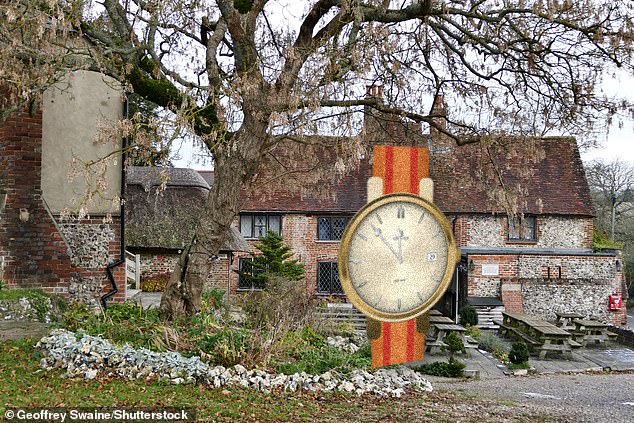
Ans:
h=11 m=53
